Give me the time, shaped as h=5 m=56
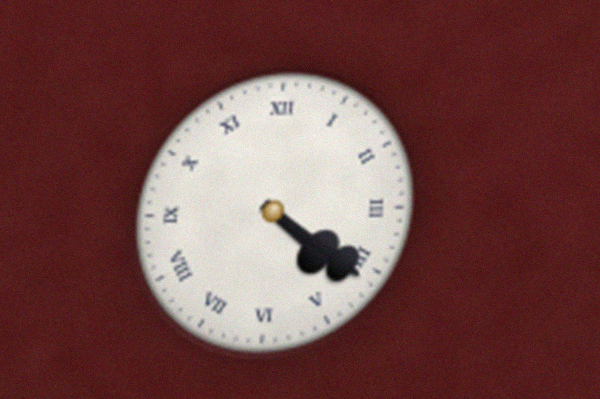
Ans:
h=4 m=21
